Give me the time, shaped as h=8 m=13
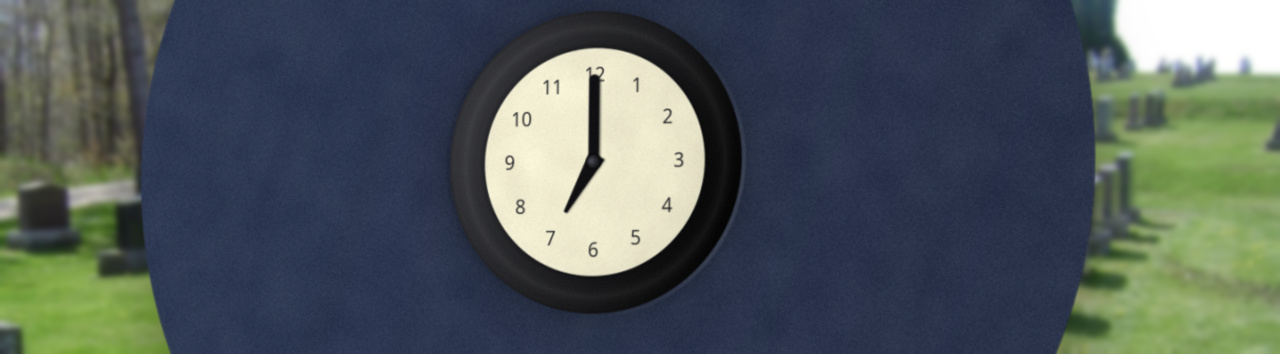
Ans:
h=7 m=0
